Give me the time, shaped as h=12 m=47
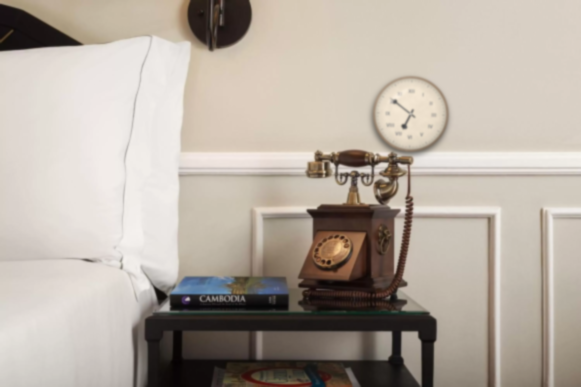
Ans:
h=6 m=51
